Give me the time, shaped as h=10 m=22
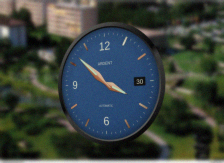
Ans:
h=3 m=52
